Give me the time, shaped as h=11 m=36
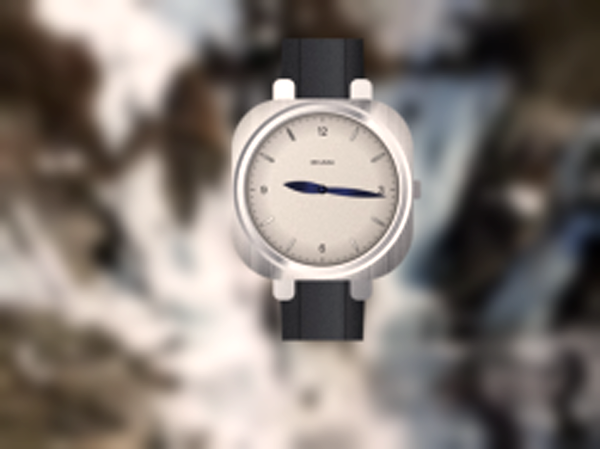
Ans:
h=9 m=16
